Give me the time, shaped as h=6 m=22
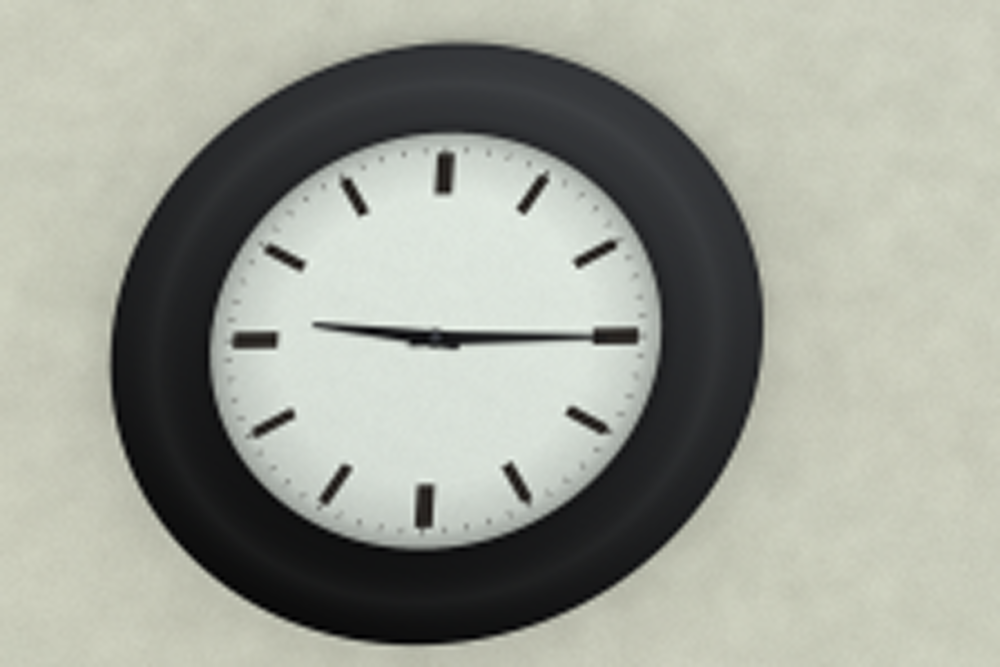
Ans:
h=9 m=15
